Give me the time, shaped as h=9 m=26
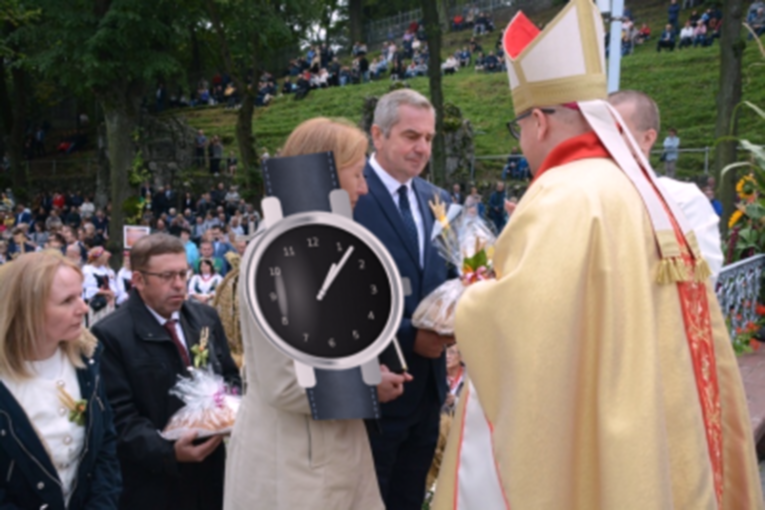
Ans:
h=1 m=7
